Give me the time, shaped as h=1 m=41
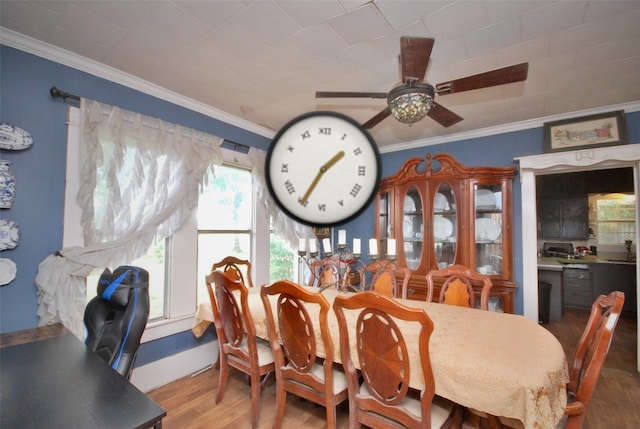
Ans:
h=1 m=35
